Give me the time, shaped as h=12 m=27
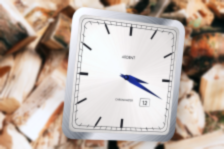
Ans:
h=3 m=19
